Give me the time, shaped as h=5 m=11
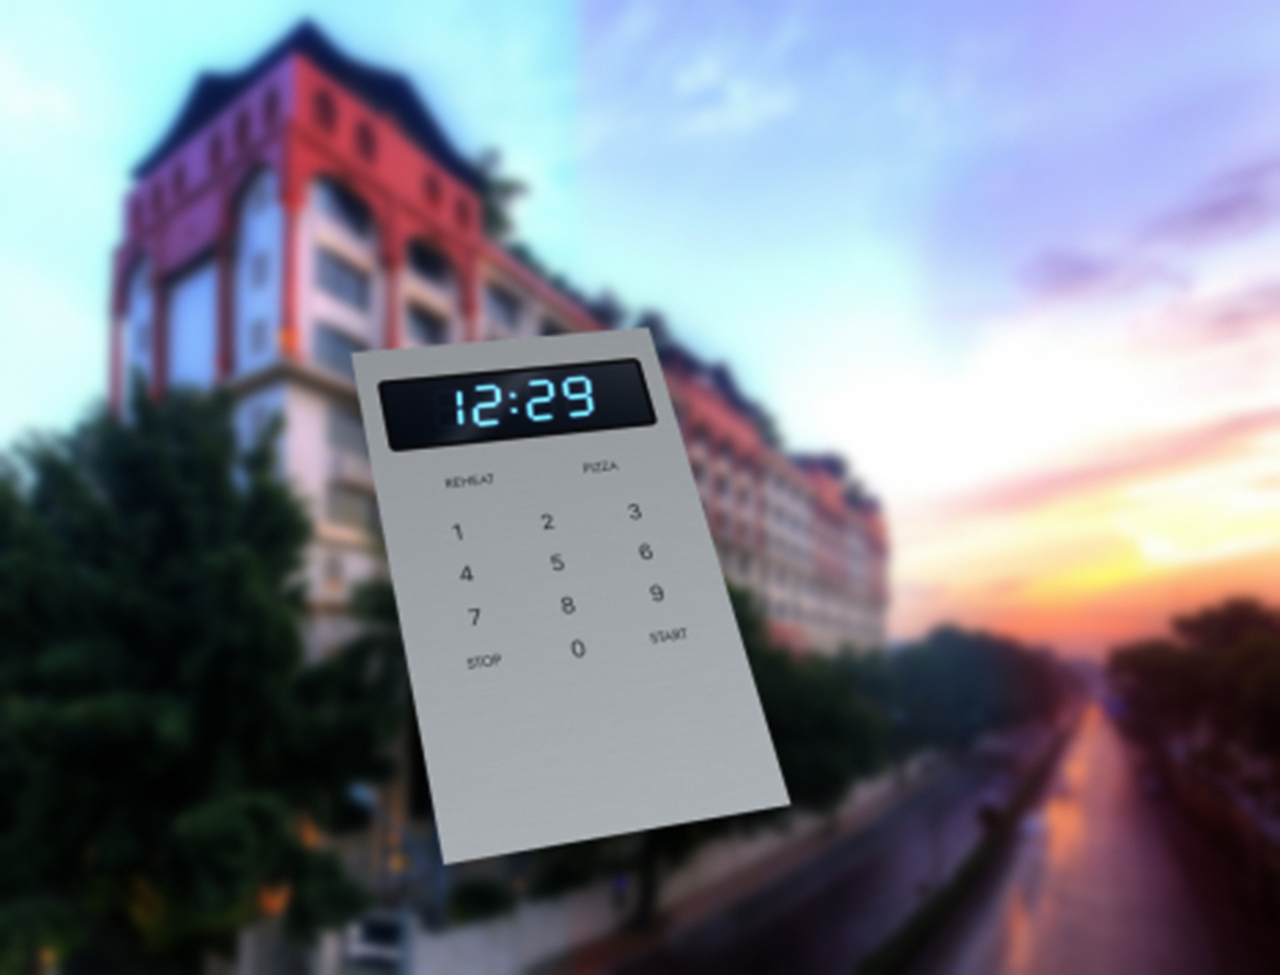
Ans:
h=12 m=29
